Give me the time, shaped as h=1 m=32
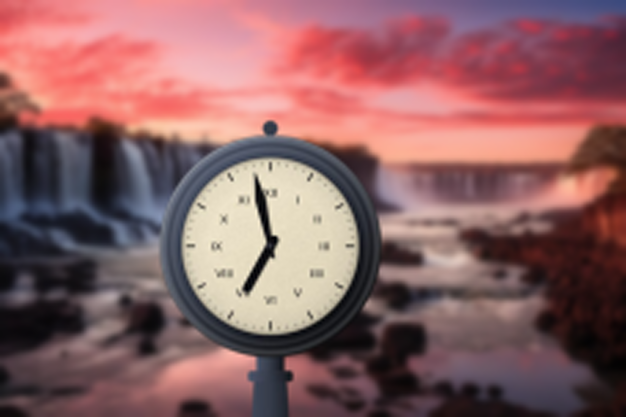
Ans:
h=6 m=58
